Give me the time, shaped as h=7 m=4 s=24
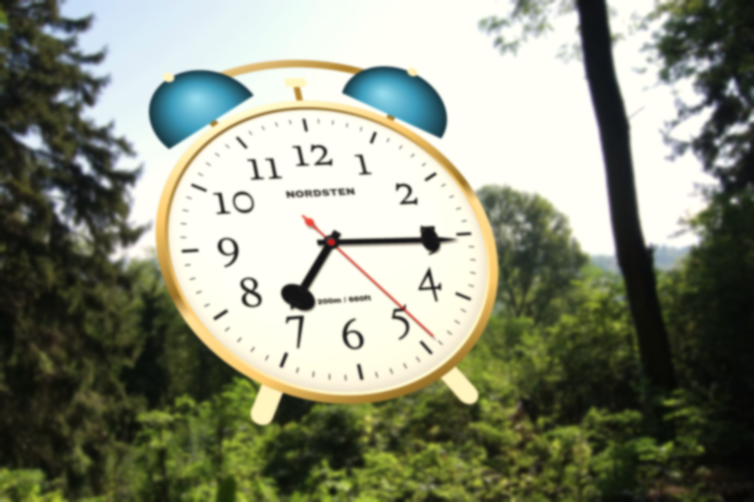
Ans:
h=7 m=15 s=24
